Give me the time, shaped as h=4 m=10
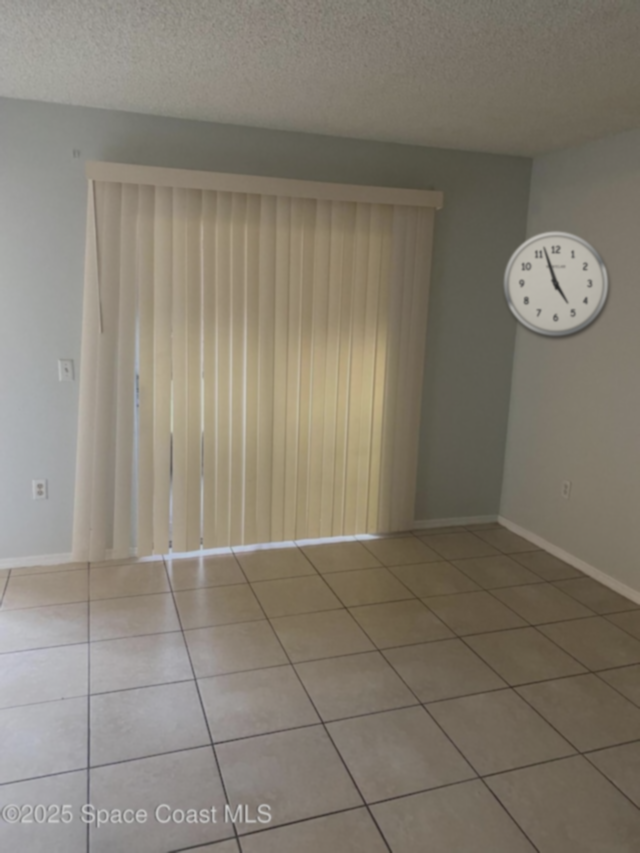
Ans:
h=4 m=57
